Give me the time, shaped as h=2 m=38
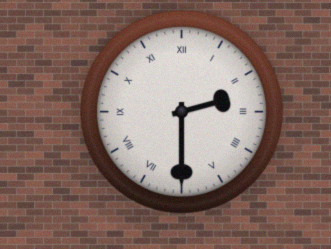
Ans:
h=2 m=30
